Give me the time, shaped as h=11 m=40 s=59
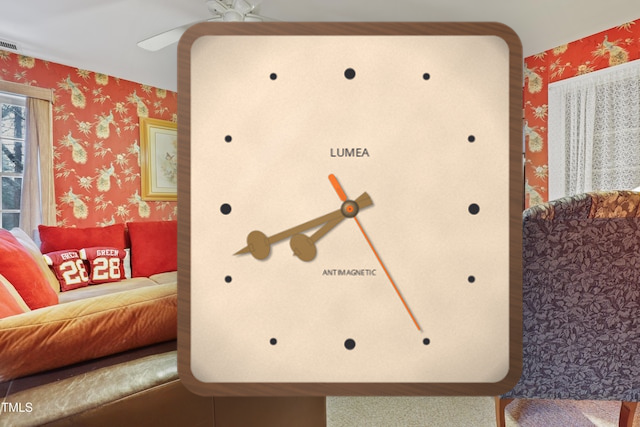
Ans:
h=7 m=41 s=25
